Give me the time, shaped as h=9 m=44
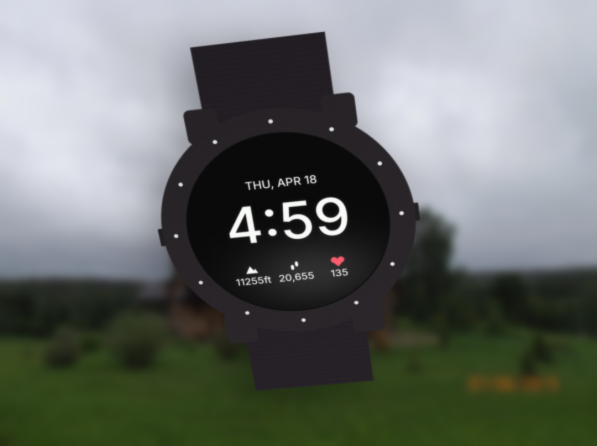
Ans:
h=4 m=59
